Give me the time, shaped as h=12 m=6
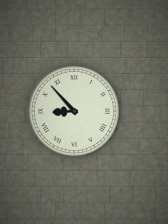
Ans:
h=8 m=53
